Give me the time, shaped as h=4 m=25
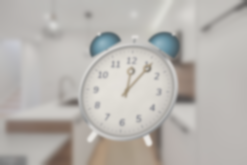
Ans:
h=12 m=6
